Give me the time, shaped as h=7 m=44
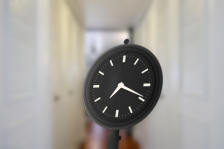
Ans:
h=7 m=19
